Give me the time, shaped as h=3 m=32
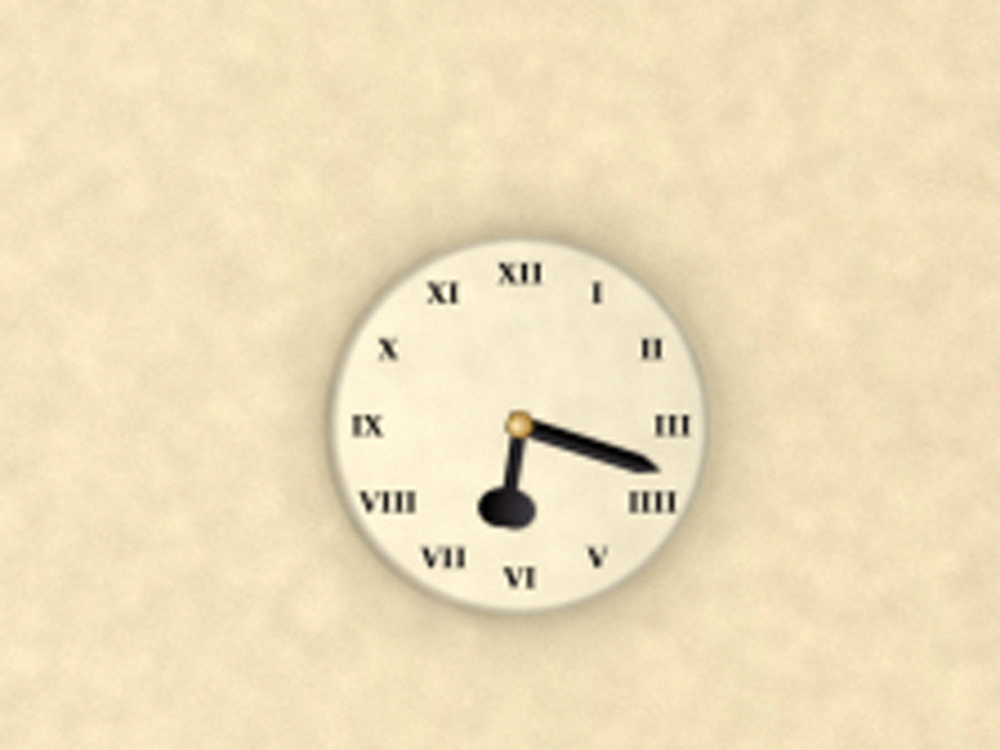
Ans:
h=6 m=18
